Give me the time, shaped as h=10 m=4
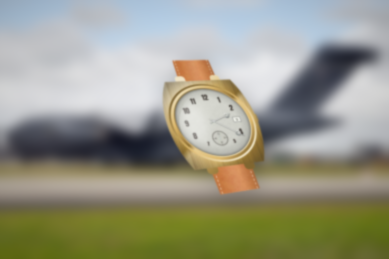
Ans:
h=2 m=21
